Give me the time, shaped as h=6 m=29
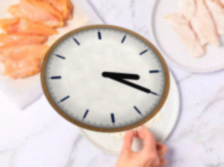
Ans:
h=3 m=20
